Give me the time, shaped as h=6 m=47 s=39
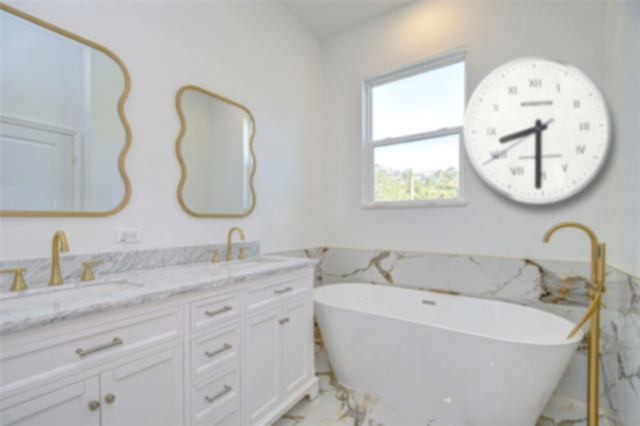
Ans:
h=8 m=30 s=40
